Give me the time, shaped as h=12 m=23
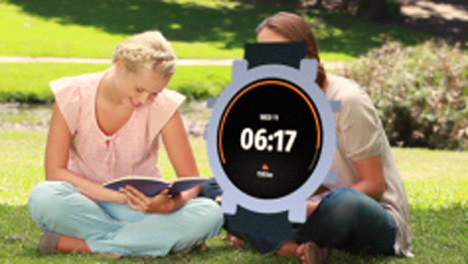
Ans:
h=6 m=17
